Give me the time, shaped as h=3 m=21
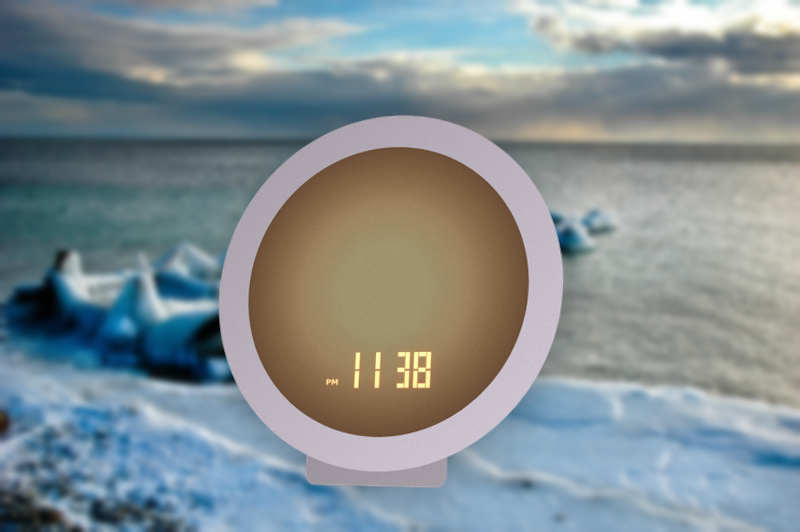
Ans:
h=11 m=38
